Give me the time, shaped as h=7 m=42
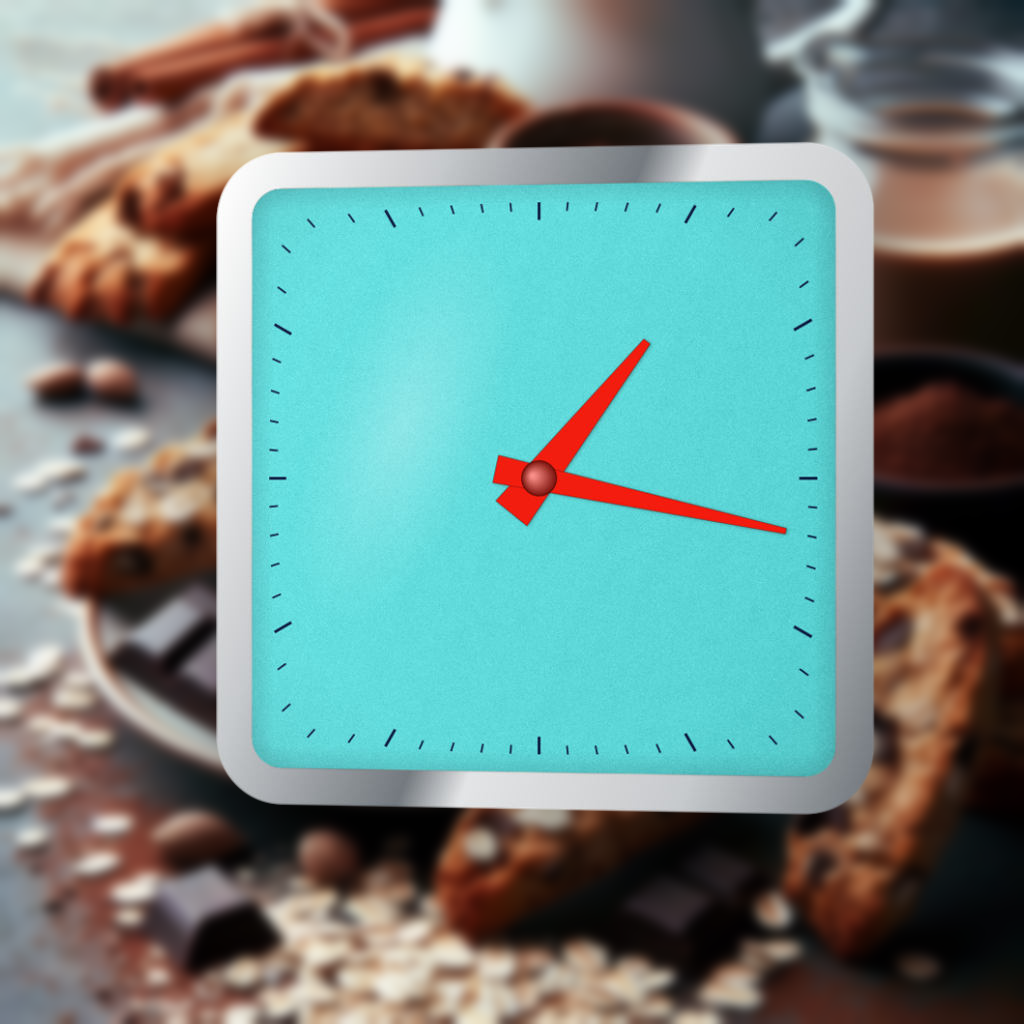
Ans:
h=1 m=17
